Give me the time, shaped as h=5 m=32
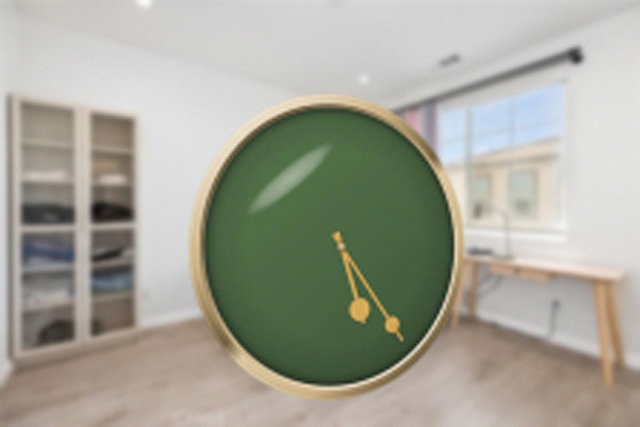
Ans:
h=5 m=24
